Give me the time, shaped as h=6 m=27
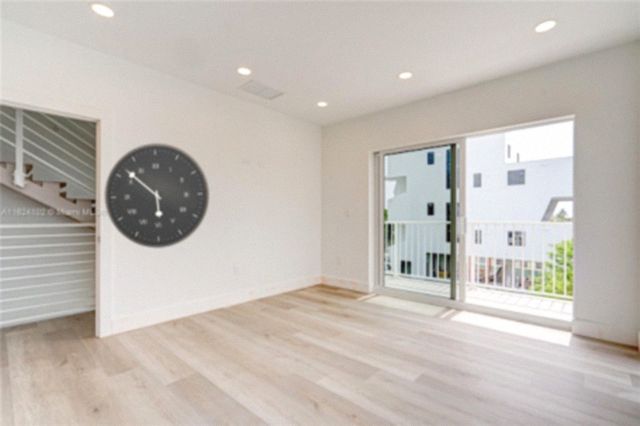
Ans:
h=5 m=52
